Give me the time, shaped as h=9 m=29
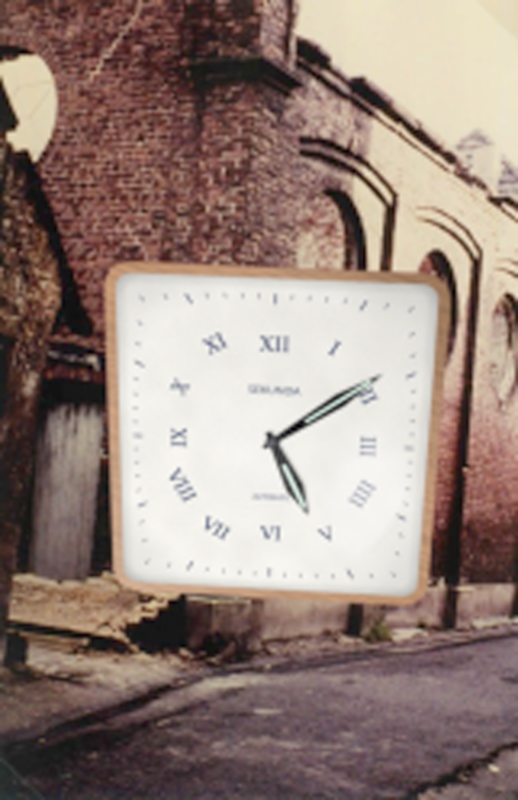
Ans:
h=5 m=9
